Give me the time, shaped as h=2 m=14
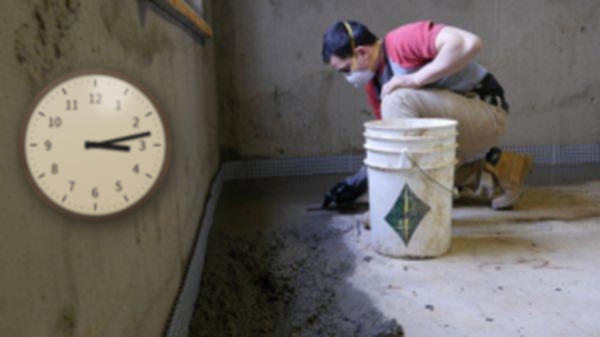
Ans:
h=3 m=13
